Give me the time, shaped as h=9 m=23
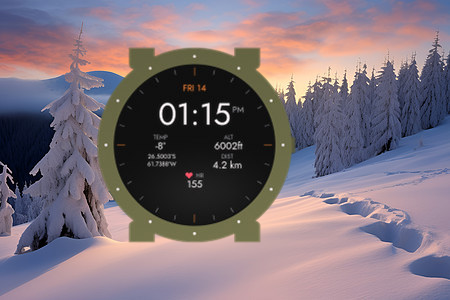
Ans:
h=1 m=15
